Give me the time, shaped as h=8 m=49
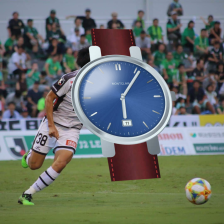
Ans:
h=6 m=6
